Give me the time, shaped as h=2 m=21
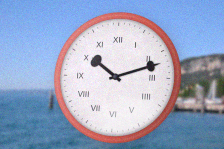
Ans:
h=10 m=12
